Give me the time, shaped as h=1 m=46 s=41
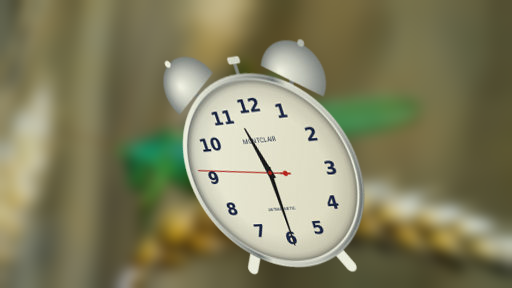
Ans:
h=11 m=29 s=46
